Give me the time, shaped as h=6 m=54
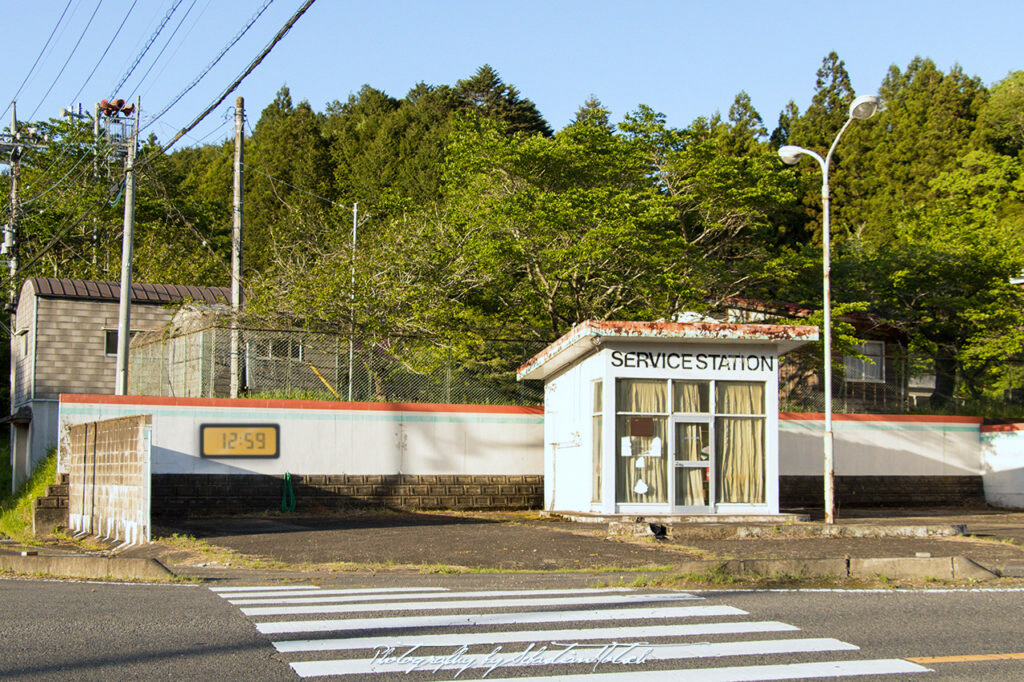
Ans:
h=12 m=59
